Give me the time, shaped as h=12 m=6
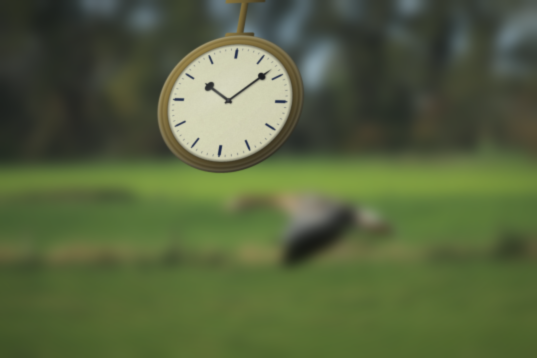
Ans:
h=10 m=8
